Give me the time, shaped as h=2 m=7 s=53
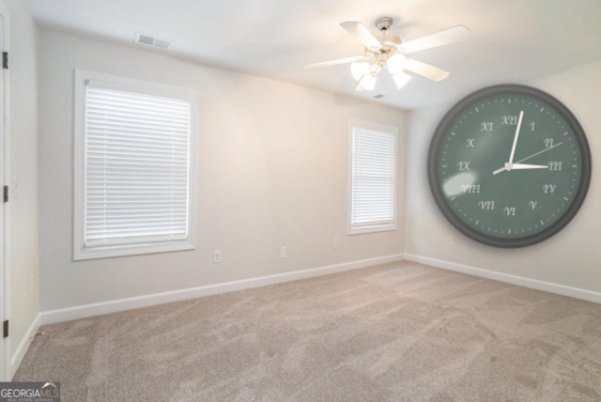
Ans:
h=3 m=2 s=11
